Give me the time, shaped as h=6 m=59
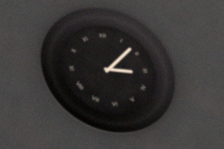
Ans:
h=3 m=8
